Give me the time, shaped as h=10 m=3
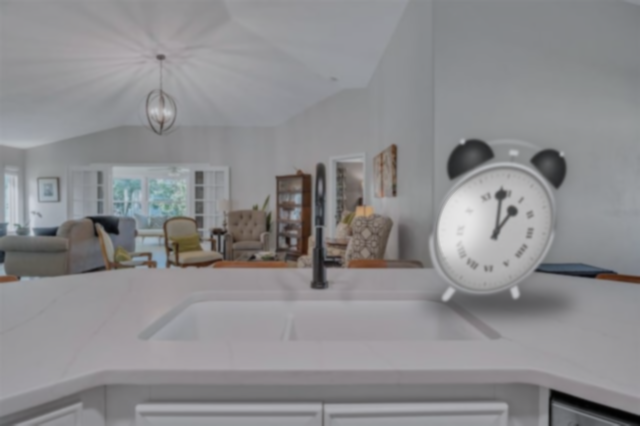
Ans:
h=12 m=59
